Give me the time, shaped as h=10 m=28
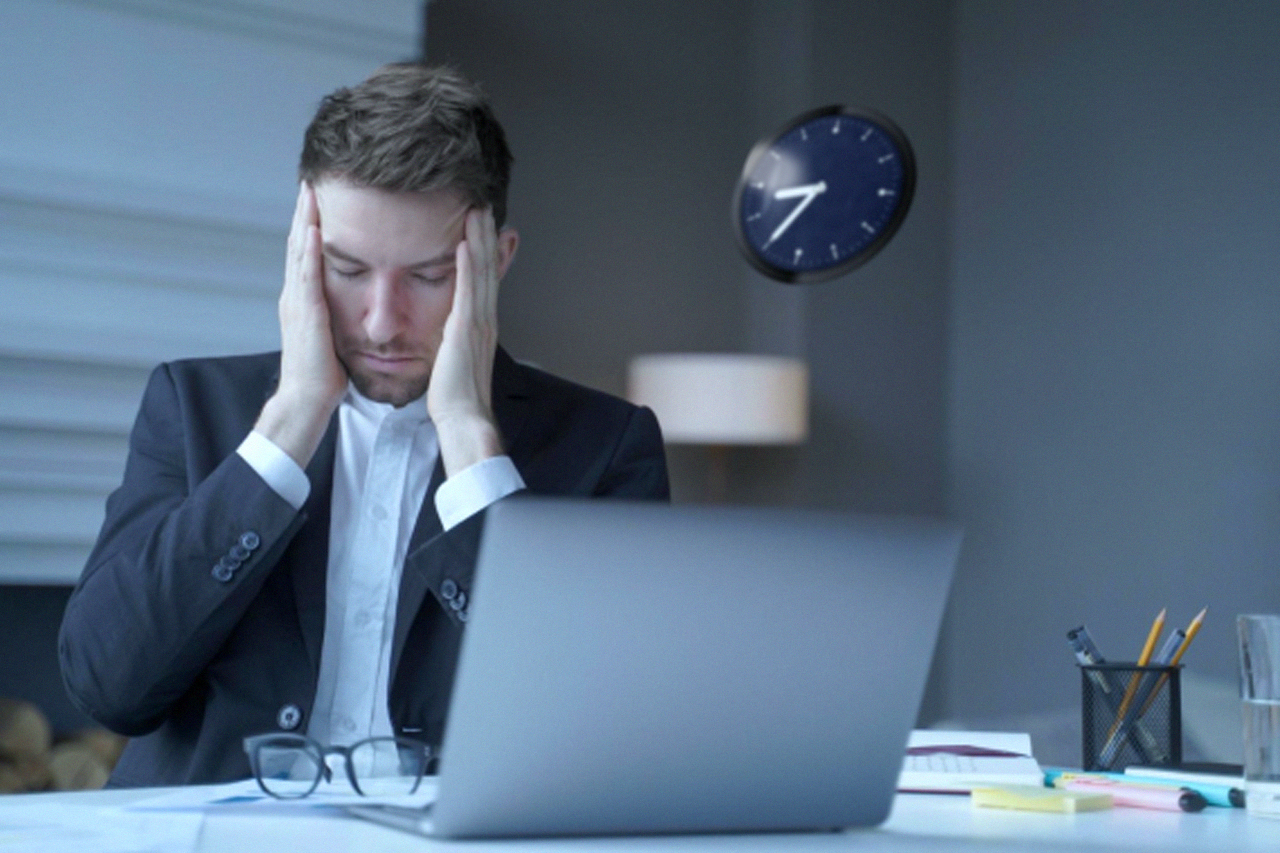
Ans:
h=8 m=35
